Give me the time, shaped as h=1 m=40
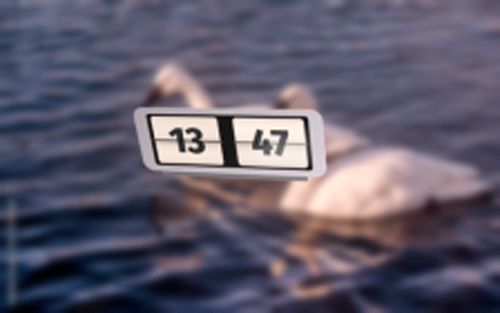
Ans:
h=13 m=47
